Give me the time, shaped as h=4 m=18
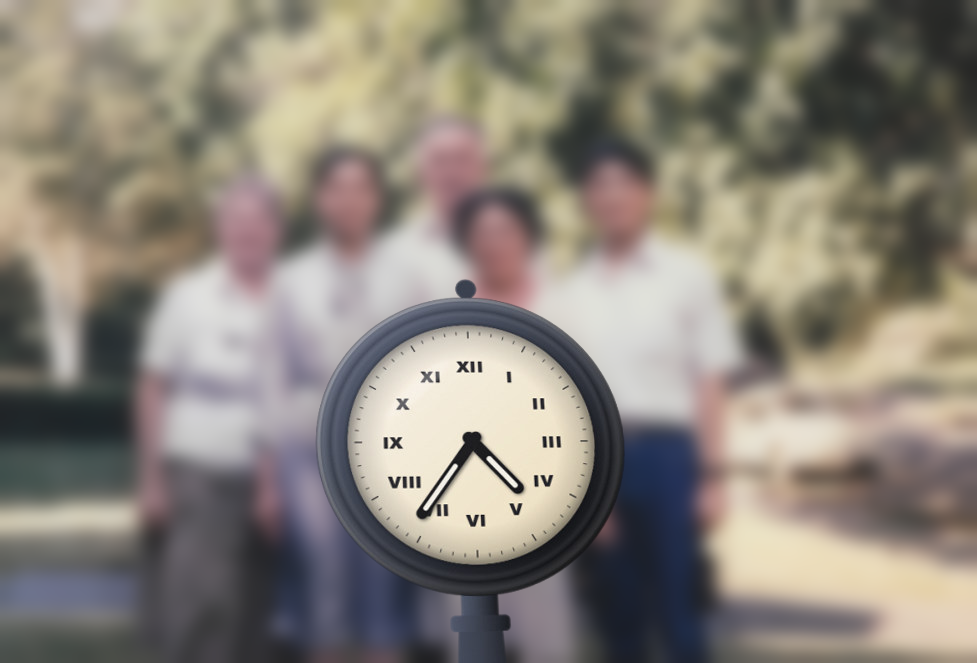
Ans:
h=4 m=36
